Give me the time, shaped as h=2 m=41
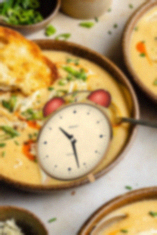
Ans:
h=10 m=27
